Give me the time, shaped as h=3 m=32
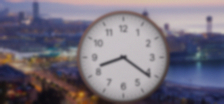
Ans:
h=8 m=21
